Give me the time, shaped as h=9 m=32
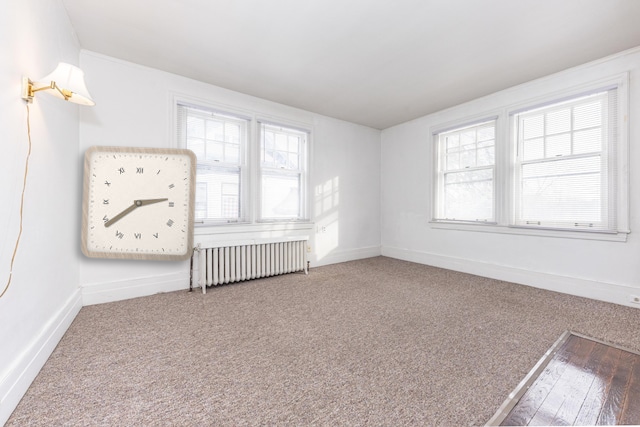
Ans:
h=2 m=39
